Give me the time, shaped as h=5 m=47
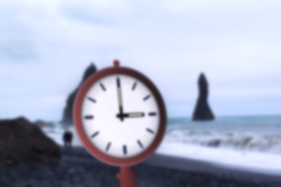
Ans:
h=3 m=0
